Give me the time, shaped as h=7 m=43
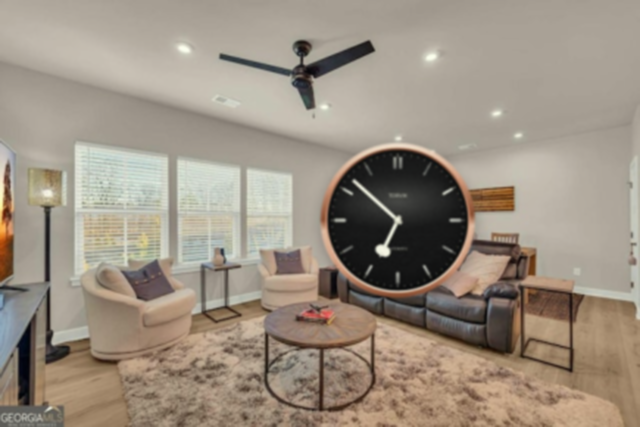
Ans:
h=6 m=52
